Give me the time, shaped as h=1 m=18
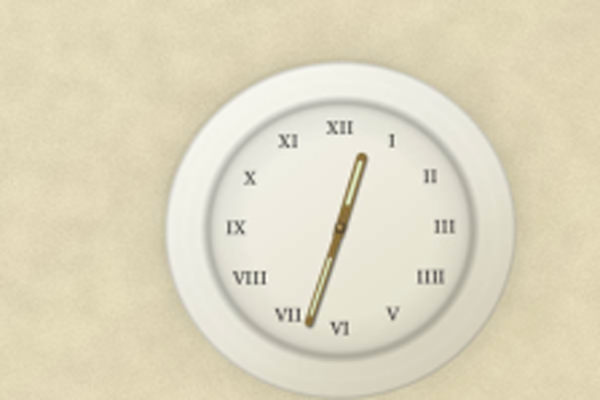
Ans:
h=12 m=33
